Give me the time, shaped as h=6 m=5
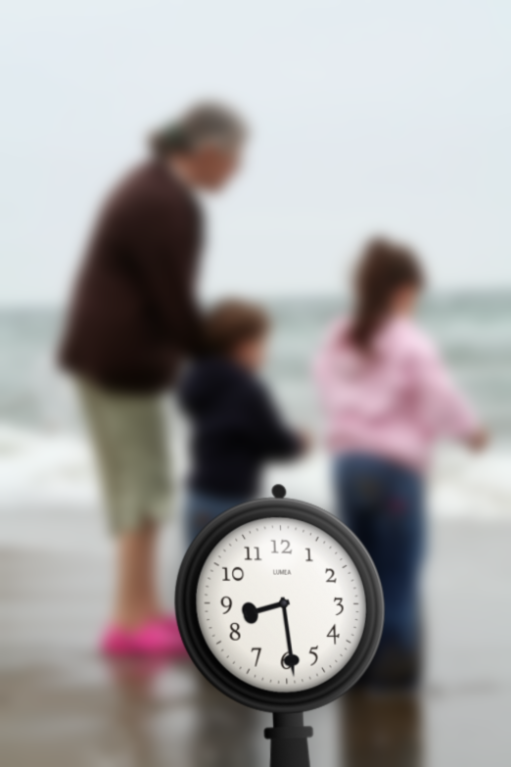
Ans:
h=8 m=29
